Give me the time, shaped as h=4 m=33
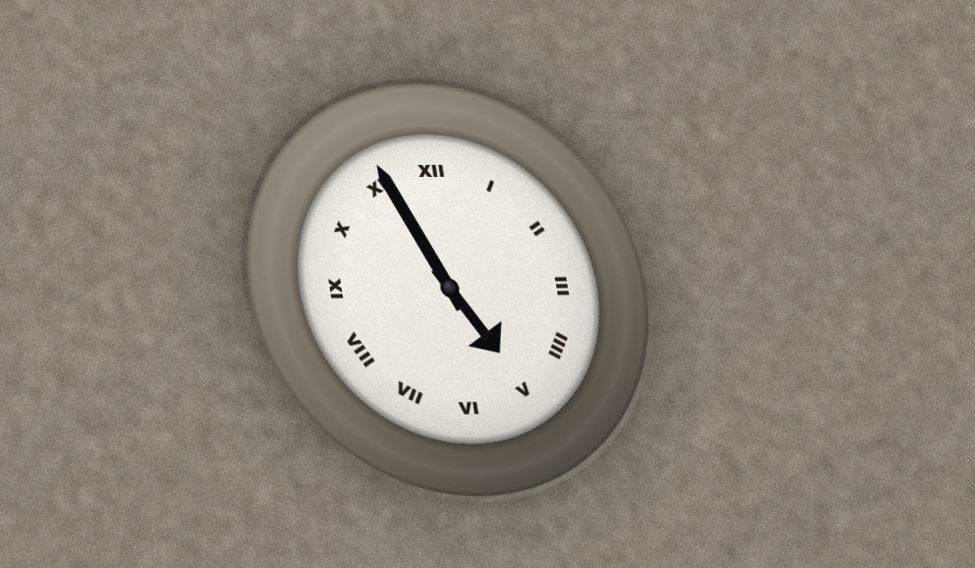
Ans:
h=4 m=56
